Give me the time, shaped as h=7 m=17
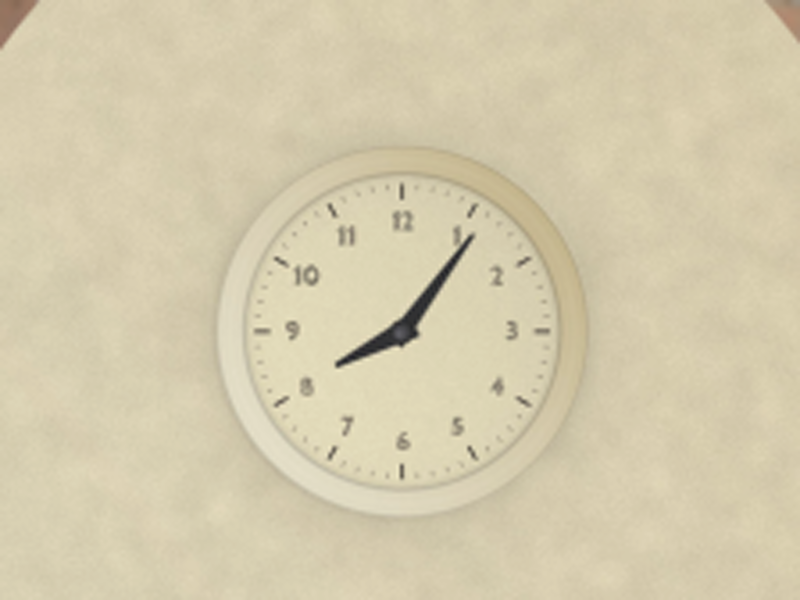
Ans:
h=8 m=6
